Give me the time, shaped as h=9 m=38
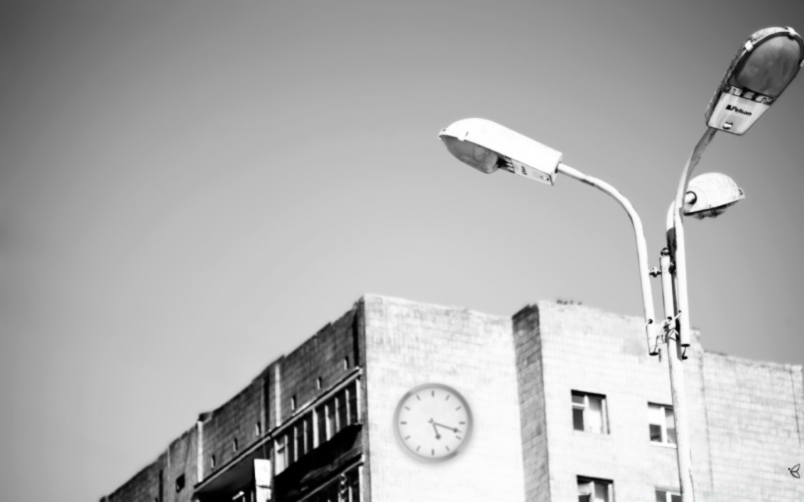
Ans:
h=5 m=18
